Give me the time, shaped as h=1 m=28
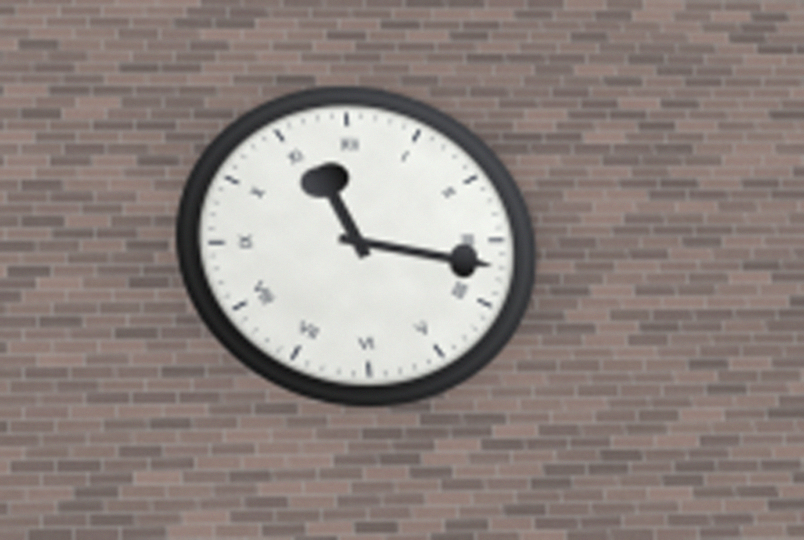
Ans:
h=11 m=17
